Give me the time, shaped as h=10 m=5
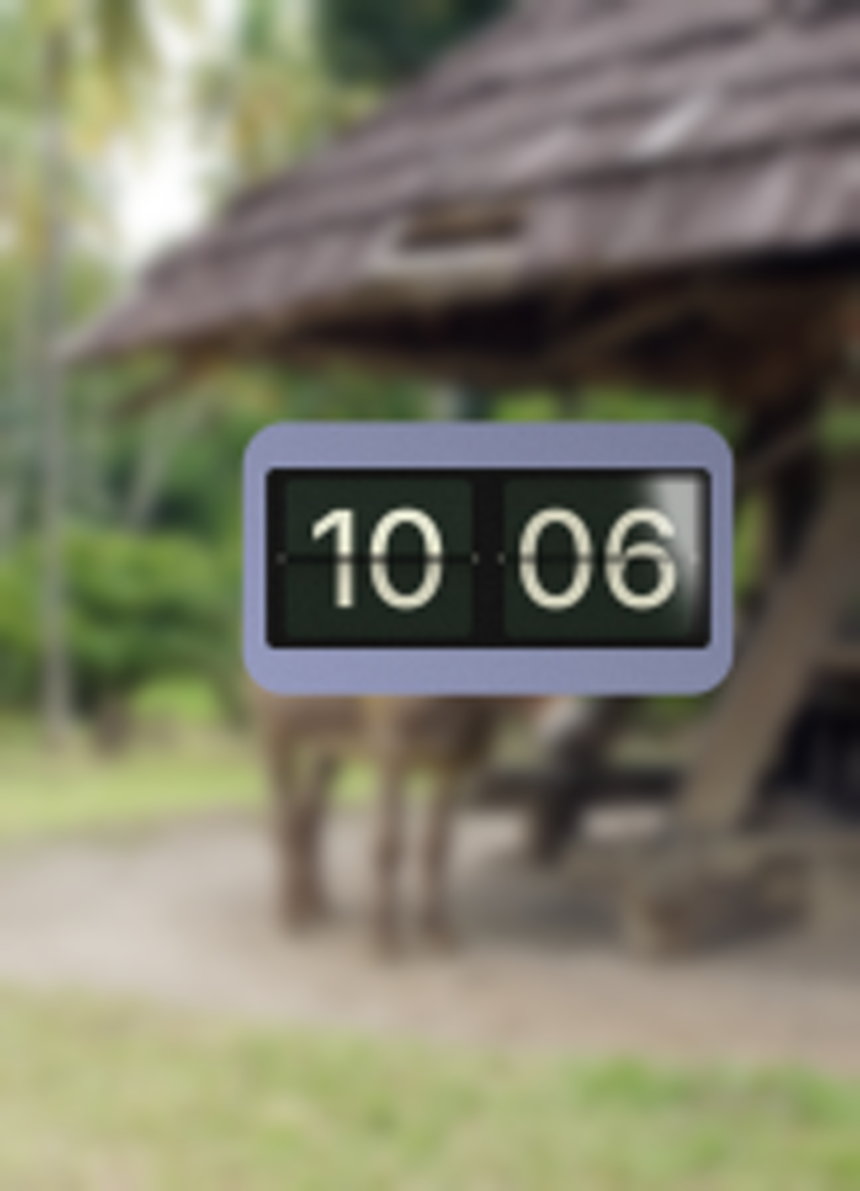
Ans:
h=10 m=6
